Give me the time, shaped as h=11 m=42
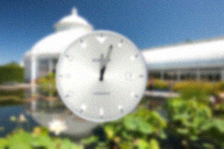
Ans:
h=12 m=3
